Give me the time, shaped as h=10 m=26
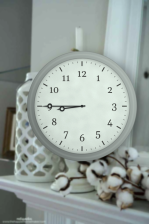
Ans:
h=8 m=45
